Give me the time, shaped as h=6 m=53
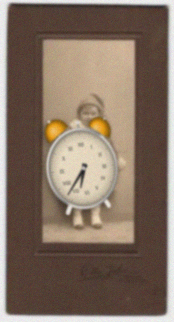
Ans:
h=6 m=37
